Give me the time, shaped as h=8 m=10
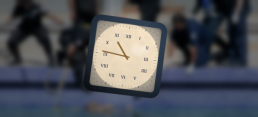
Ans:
h=10 m=46
